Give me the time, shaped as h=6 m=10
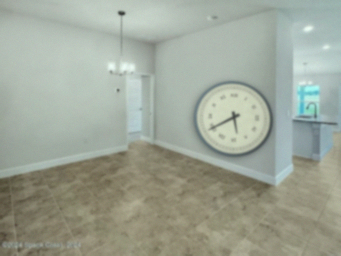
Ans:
h=5 m=40
